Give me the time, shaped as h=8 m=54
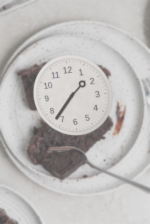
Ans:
h=1 m=37
